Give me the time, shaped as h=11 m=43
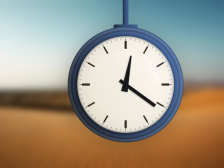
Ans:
h=12 m=21
